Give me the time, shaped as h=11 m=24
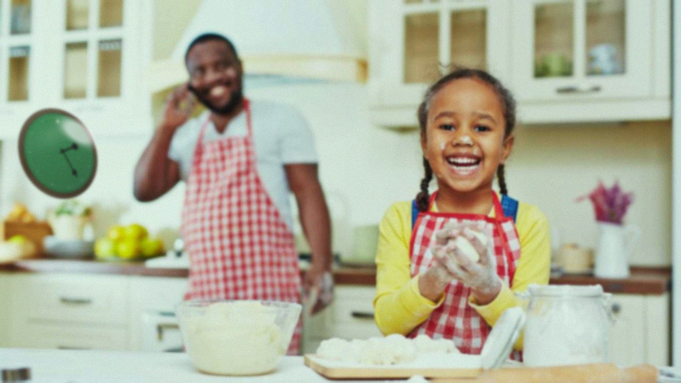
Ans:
h=2 m=26
